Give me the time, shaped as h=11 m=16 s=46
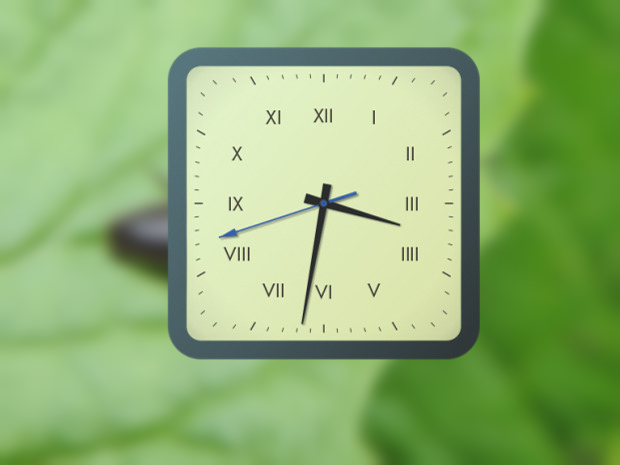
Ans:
h=3 m=31 s=42
